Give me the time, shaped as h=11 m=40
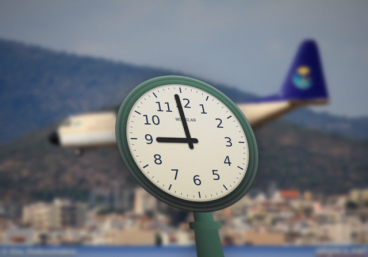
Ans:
h=8 m=59
